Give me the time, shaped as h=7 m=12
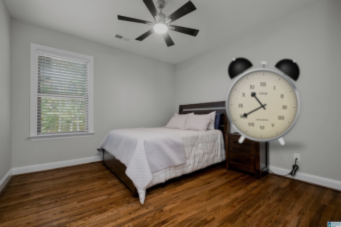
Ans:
h=10 m=40
